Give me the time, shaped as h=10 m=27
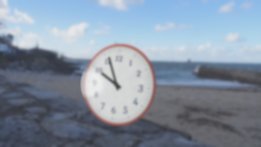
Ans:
h=9 m=56
